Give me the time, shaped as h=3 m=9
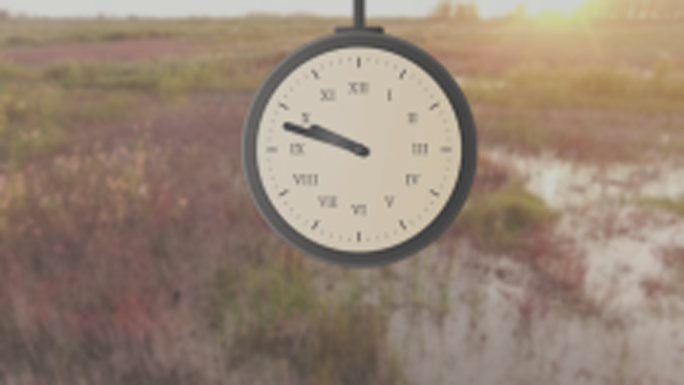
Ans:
h=9 m=48
